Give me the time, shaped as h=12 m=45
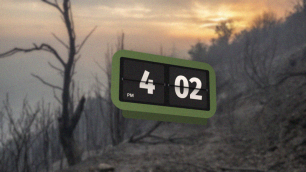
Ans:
h=4 m=2
